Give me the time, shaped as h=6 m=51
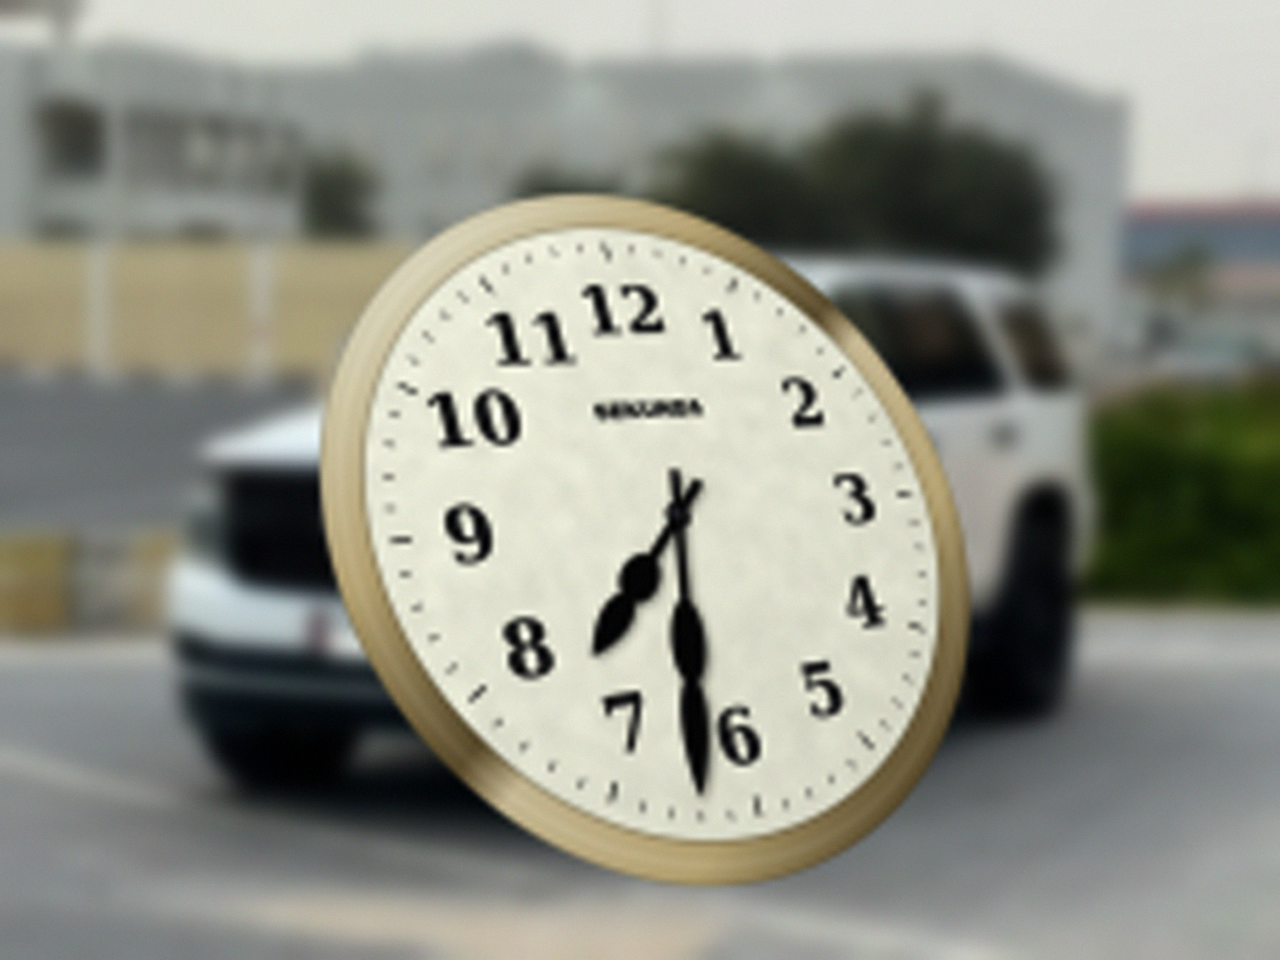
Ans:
h=7 m=32
